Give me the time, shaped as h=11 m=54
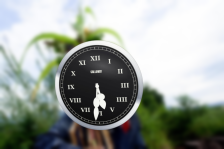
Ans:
h=5 m=31
